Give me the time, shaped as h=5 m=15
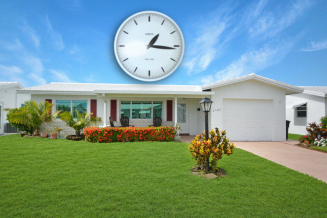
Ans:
h=1 m=16
